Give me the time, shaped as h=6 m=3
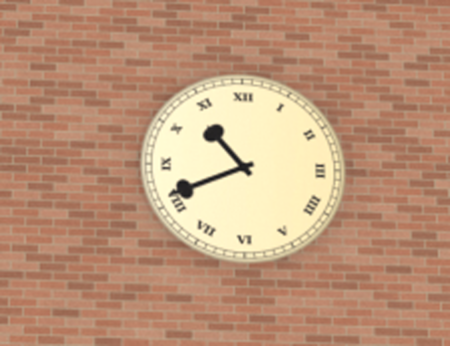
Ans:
h=10 m=41
